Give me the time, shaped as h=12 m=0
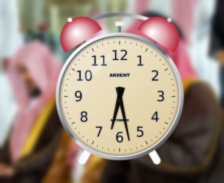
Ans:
h=6 m=28
